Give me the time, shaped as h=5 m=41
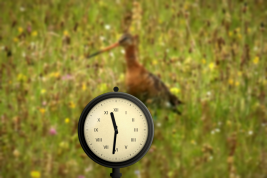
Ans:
h=11 m=31
